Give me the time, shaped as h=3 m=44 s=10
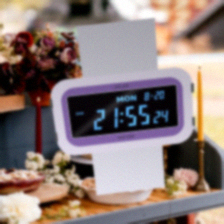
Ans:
h=21 m=55 s=24
